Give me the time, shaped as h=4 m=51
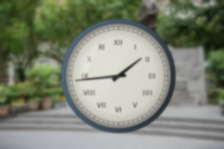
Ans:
h=1 m=44
